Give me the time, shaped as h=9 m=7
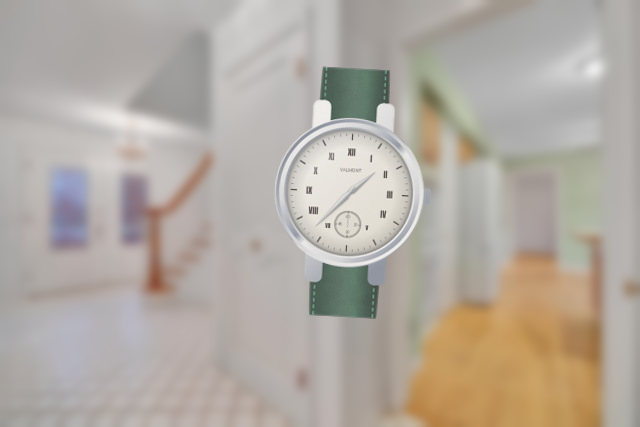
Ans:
h=1 m=37
